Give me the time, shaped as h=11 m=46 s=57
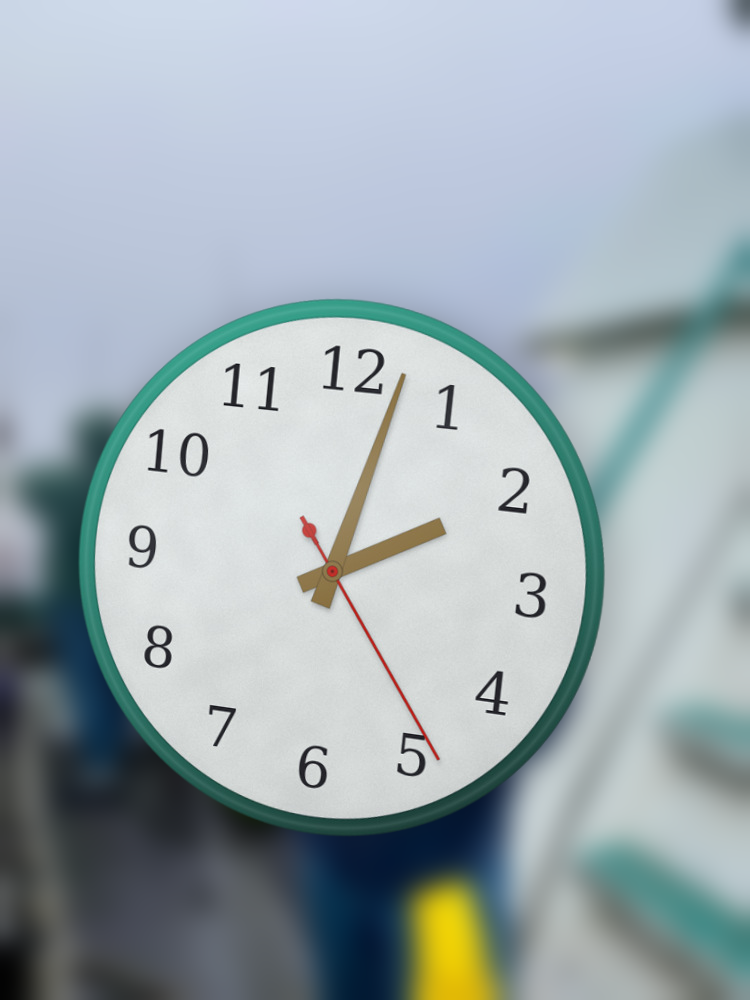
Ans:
h=2 m=2 s=24
